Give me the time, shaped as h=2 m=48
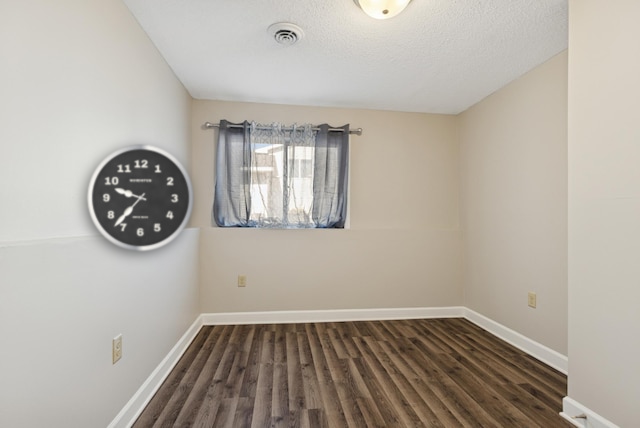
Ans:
h=9 m=37
